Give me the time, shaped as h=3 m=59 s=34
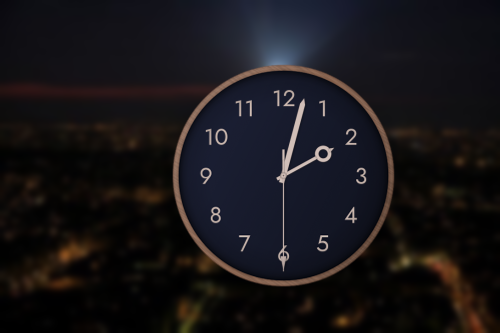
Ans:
h=2 m=2 s=30
